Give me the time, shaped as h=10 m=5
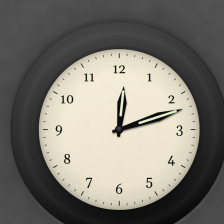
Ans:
h=12 m=12
